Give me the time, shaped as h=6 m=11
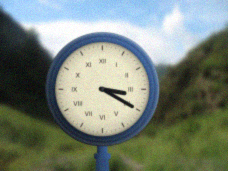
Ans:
h=3 m=20
